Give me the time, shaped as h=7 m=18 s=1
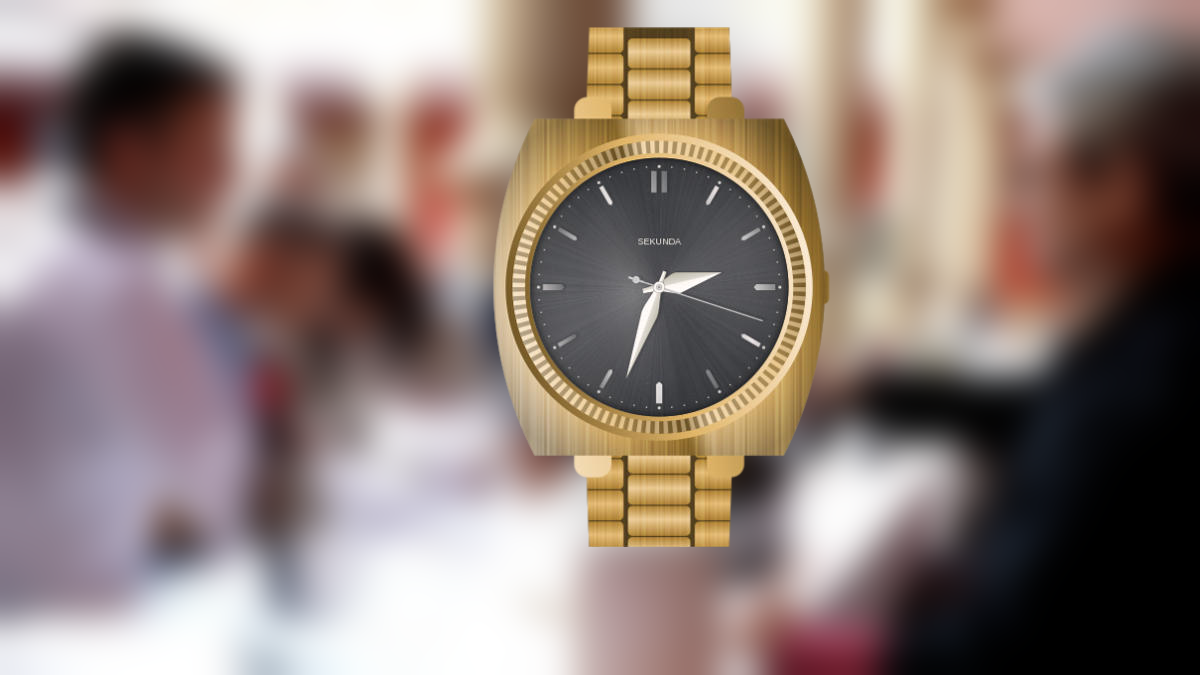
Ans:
h=2 m=33 s=18
